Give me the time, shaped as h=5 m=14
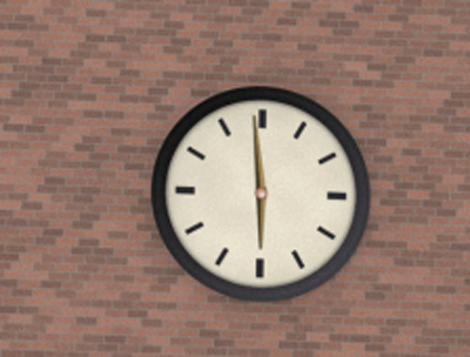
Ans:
h=5 m=59
